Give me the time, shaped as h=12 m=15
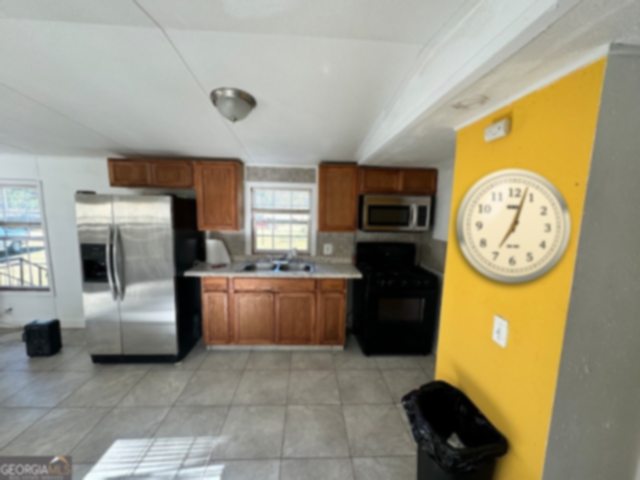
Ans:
h=7 m=3
